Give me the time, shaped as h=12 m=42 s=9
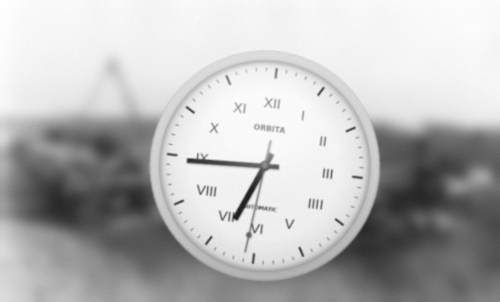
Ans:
h=6 m=44 s=31
